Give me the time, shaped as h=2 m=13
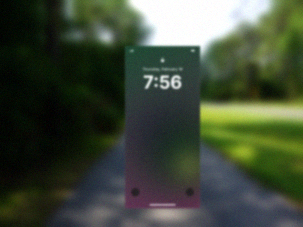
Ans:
h=7 m=56
